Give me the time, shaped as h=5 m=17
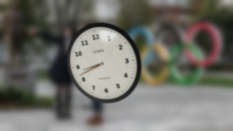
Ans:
h=8 m=42
